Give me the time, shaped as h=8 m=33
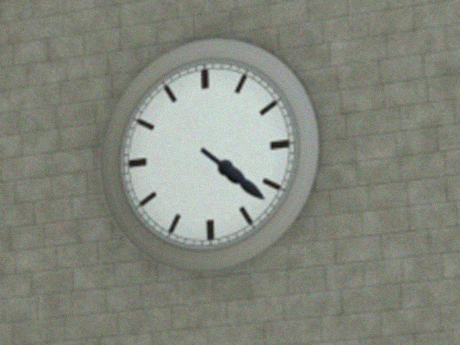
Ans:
h=4 m=22
